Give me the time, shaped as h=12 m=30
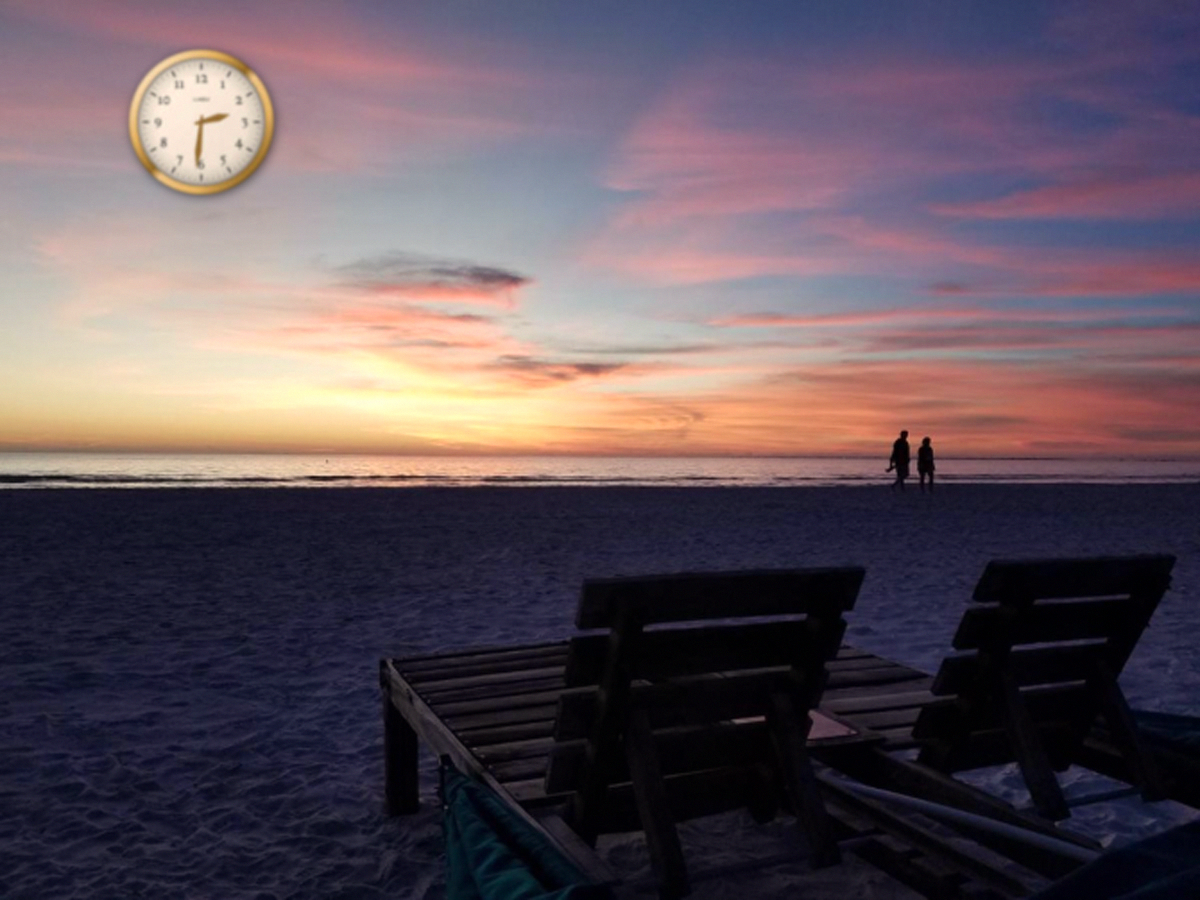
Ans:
h=2 m=31
